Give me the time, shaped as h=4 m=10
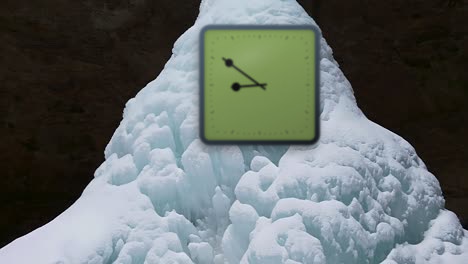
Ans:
h=8 m=51
